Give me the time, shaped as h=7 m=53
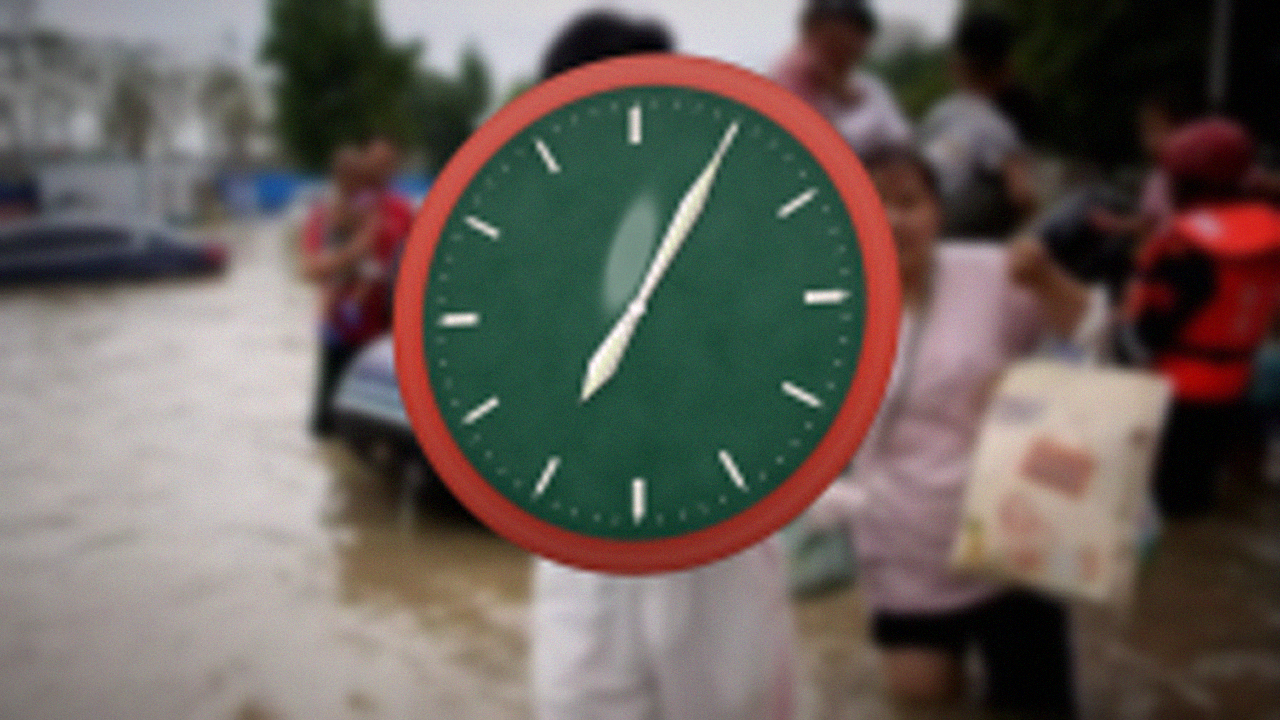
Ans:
h=7 m=5
